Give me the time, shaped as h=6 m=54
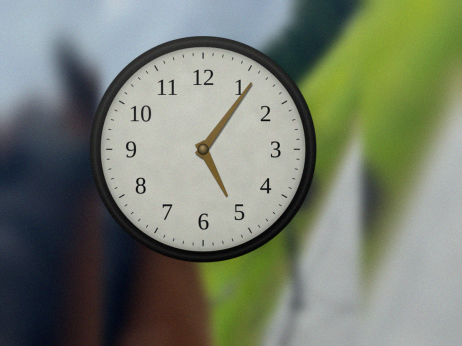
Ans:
h=5 m=6
